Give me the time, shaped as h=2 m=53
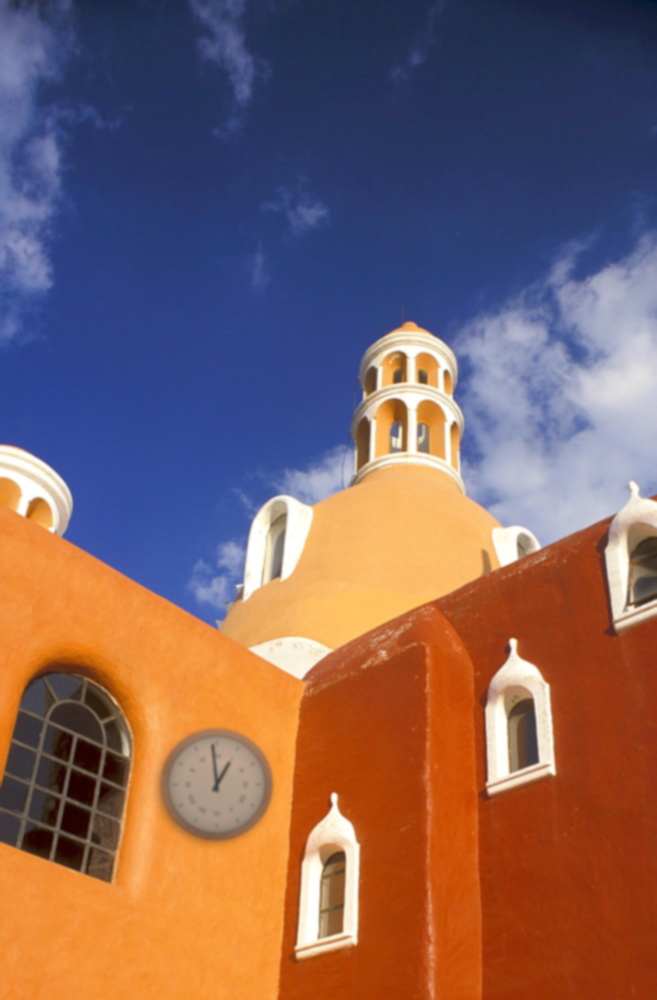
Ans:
h=12 m=59
